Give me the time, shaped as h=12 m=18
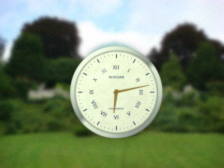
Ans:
h=6 m=13
